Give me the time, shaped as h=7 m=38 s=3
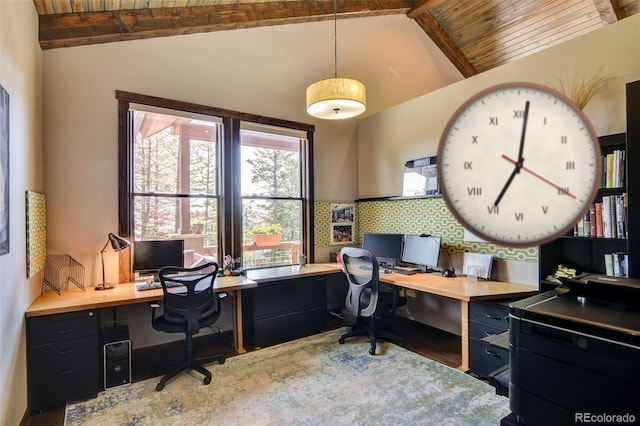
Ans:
h=7 m=1 s=20
